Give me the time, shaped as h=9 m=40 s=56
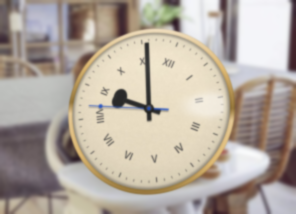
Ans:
h=8 m=55 s=42
